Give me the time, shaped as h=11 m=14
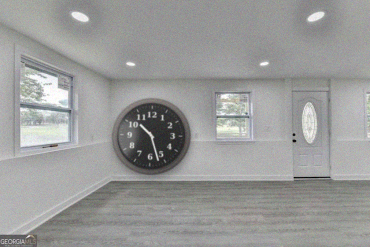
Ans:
h=10 m=27
